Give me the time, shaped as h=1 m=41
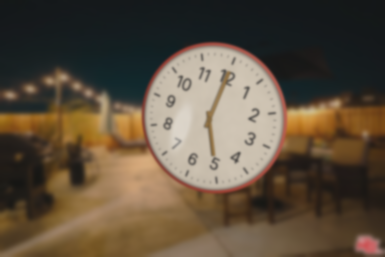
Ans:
h=5 m=0
